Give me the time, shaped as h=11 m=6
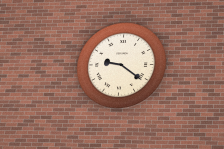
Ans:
h=9 m=21
